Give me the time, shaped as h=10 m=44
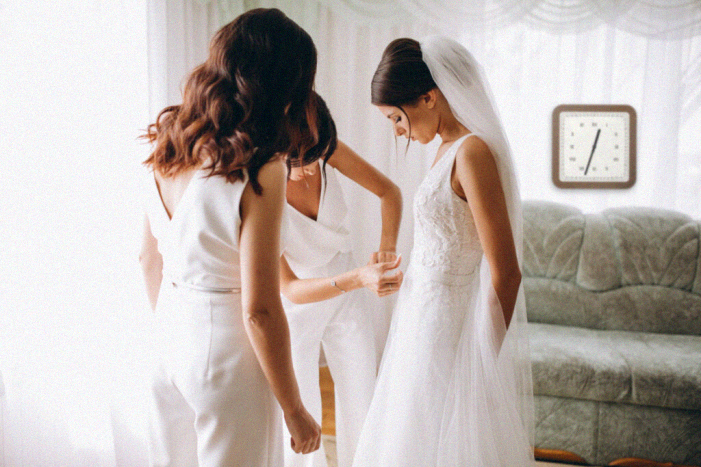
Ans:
h=12 m=33
